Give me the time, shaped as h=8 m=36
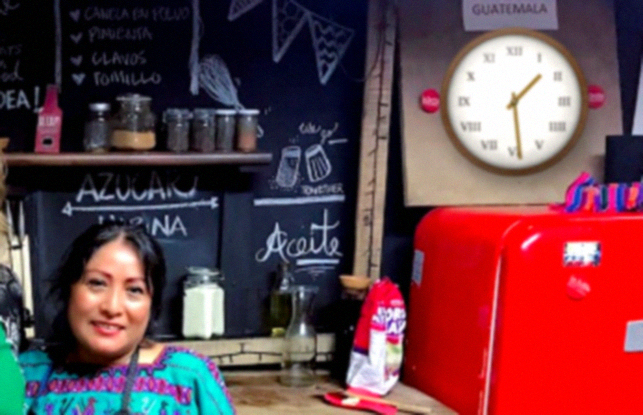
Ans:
h=1 m=29
